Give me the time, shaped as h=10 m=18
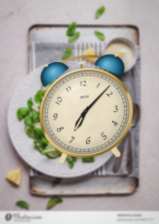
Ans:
h=7 m=8
